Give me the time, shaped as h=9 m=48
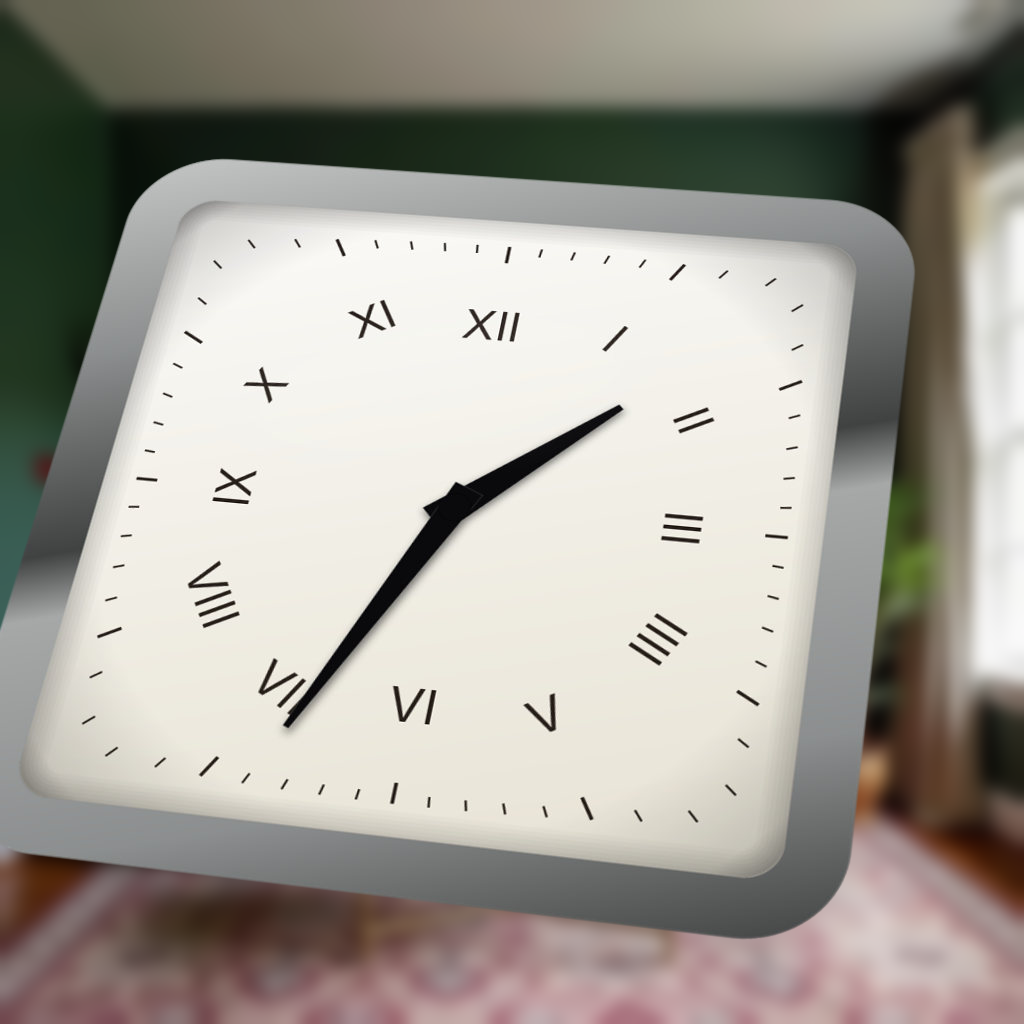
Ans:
h=1 m=34
